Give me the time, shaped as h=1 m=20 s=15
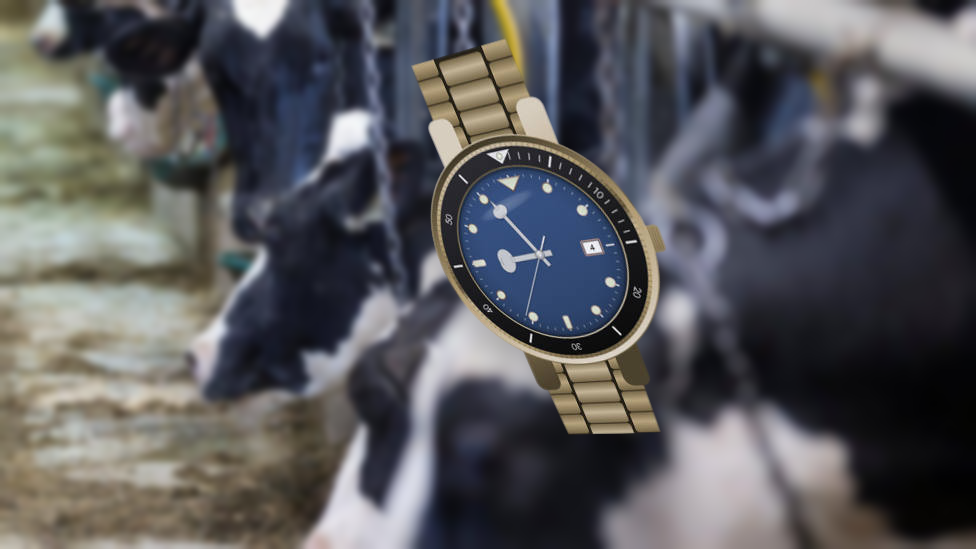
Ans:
h=8 m=55 s=36
